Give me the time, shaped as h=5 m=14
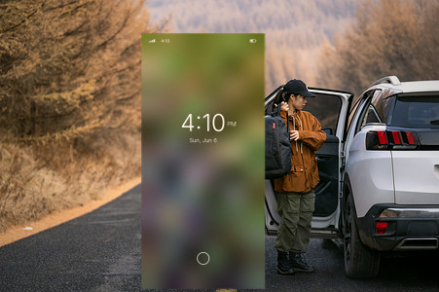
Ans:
h=4 m=10
